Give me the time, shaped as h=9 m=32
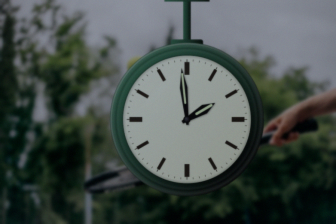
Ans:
h=1 m=59
